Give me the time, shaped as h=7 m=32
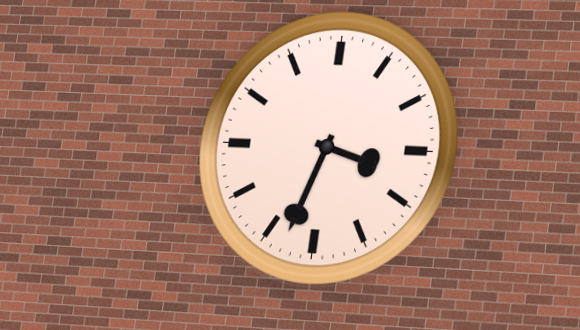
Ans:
h=3 m=33
